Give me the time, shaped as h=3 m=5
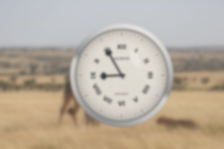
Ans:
h=8 m=55
